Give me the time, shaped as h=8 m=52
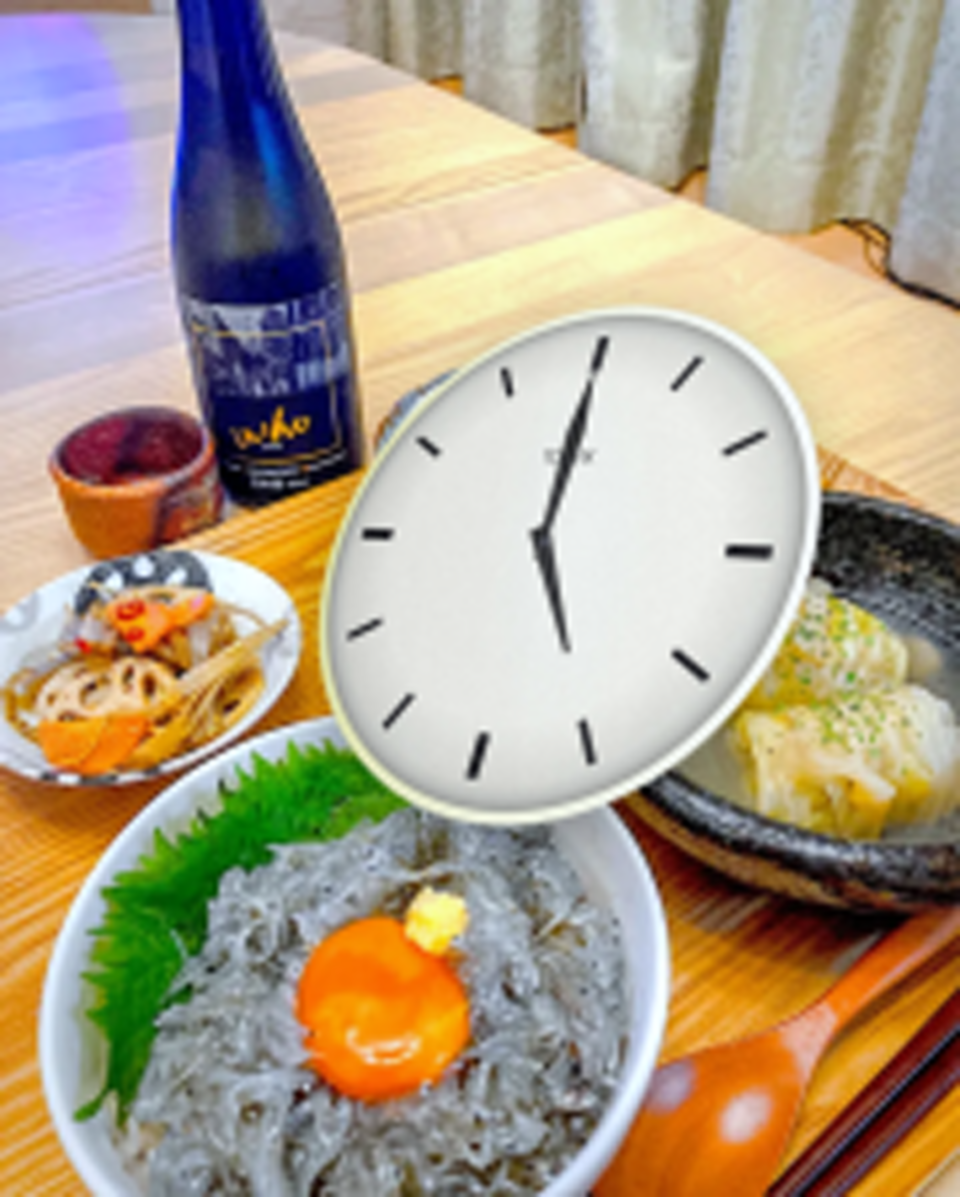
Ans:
h=5 m=0
